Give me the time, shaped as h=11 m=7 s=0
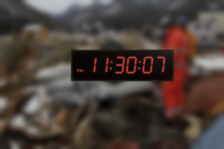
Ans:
h=11 m=30 s=7
